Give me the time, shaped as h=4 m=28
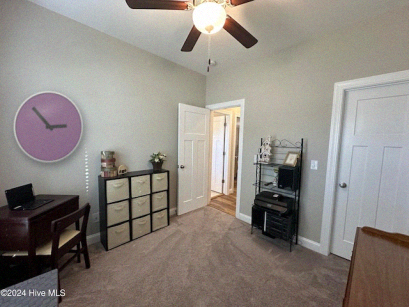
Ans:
h=2 m=53
